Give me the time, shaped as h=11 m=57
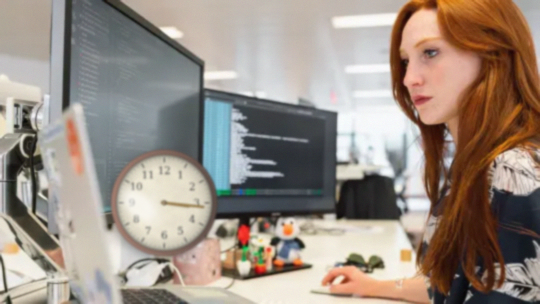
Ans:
h=3 m=16
